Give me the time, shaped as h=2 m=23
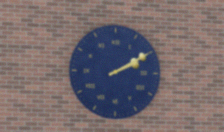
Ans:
h=2 m=10
